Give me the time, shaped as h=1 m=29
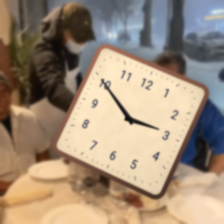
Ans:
h=2 m=50
